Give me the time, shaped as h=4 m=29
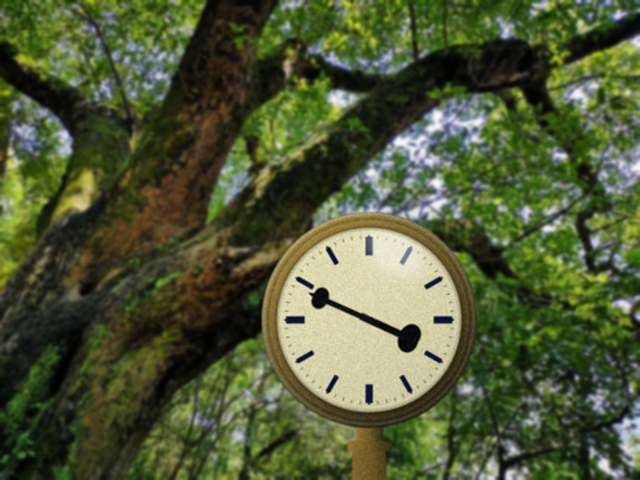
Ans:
h=3 m=49
